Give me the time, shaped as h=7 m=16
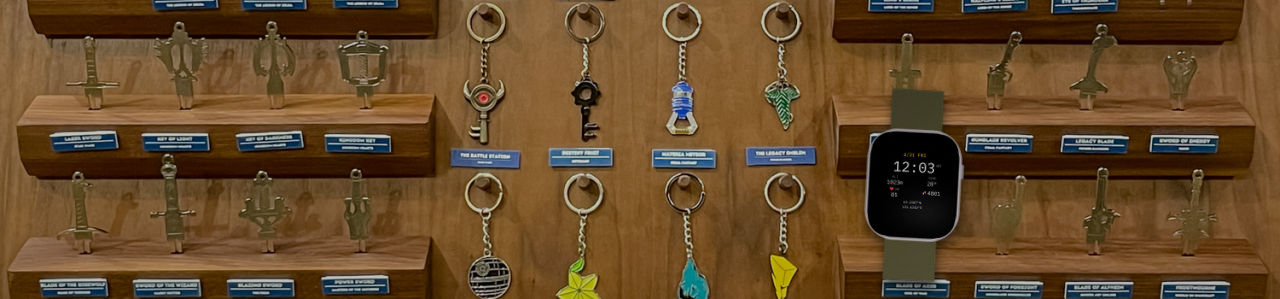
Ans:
h=12 m=3
